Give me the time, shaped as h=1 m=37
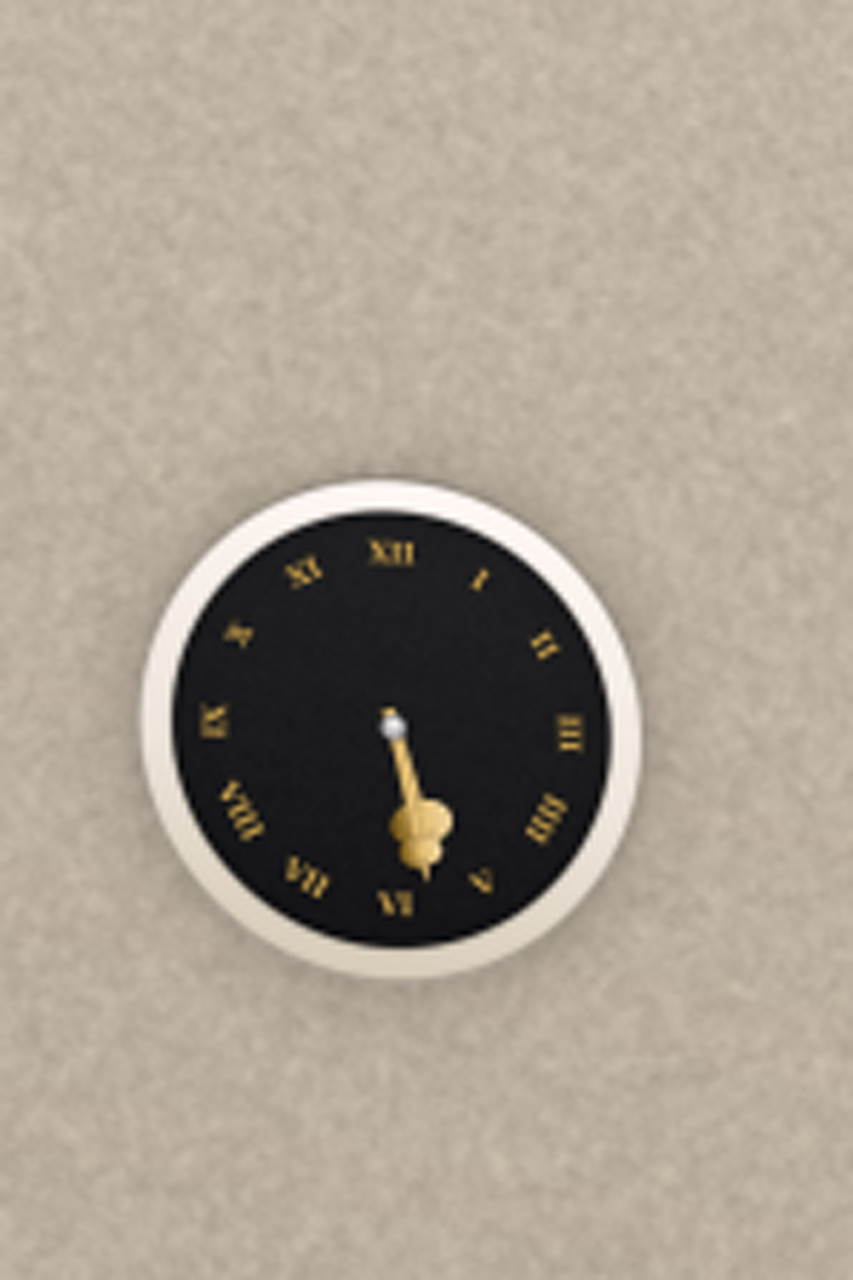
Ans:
h=5 m=28
